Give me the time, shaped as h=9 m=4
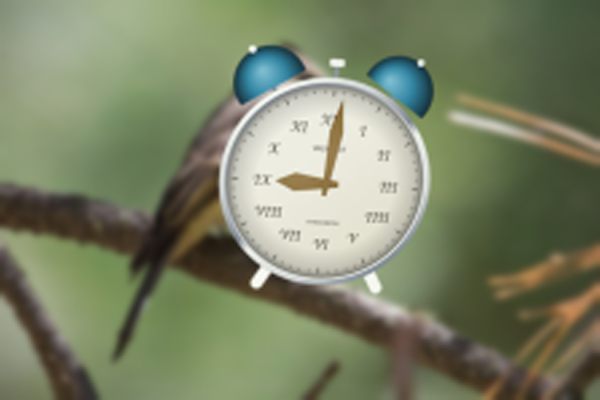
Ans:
h=9 m=1
